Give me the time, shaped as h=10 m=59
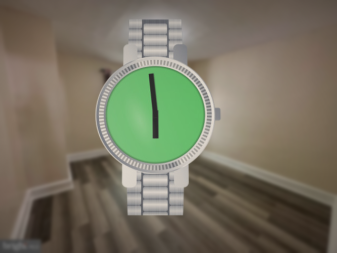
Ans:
h=5 m=59
